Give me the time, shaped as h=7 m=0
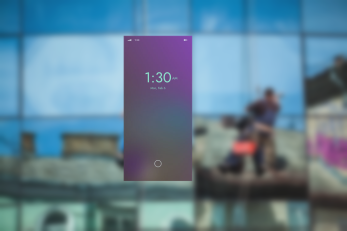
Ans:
h=1 m=30
